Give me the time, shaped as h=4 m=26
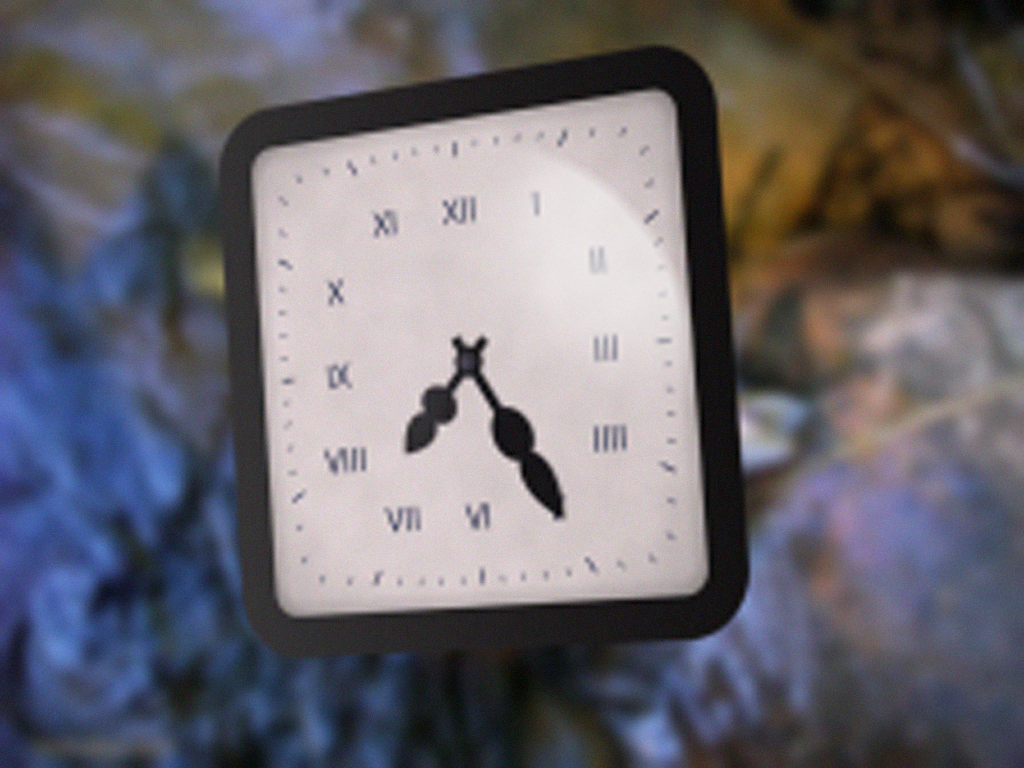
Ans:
h=7 m=25
